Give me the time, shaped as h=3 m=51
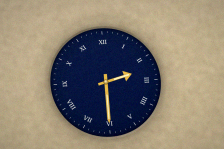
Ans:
h=2 m=30
